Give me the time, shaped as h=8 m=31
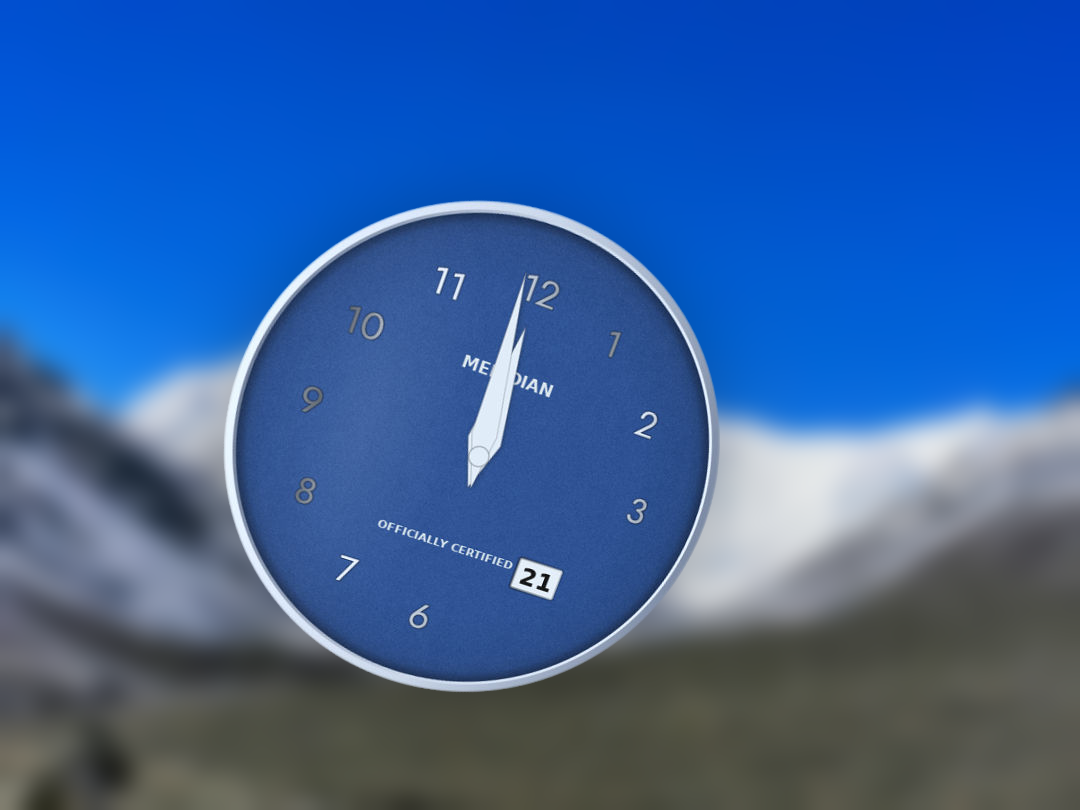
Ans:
h=11 m=59
